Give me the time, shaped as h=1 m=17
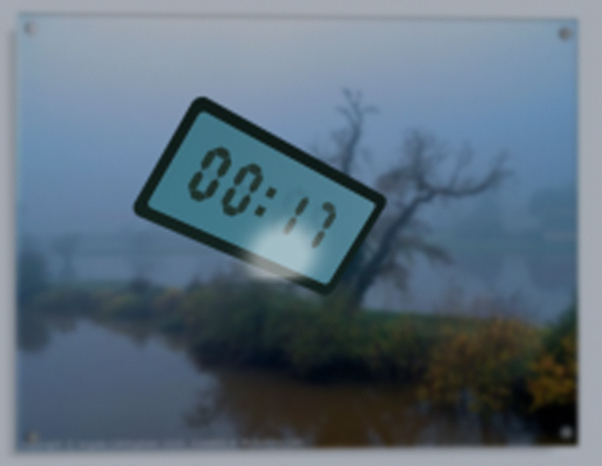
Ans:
h=0 m=17
